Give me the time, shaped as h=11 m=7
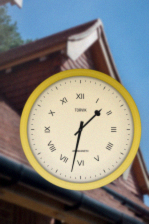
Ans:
h=1 m=32
